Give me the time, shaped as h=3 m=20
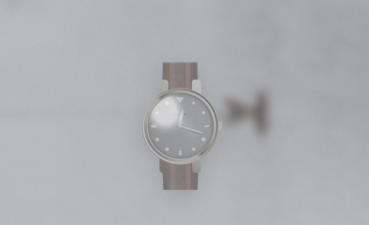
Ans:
h=12 m=18
